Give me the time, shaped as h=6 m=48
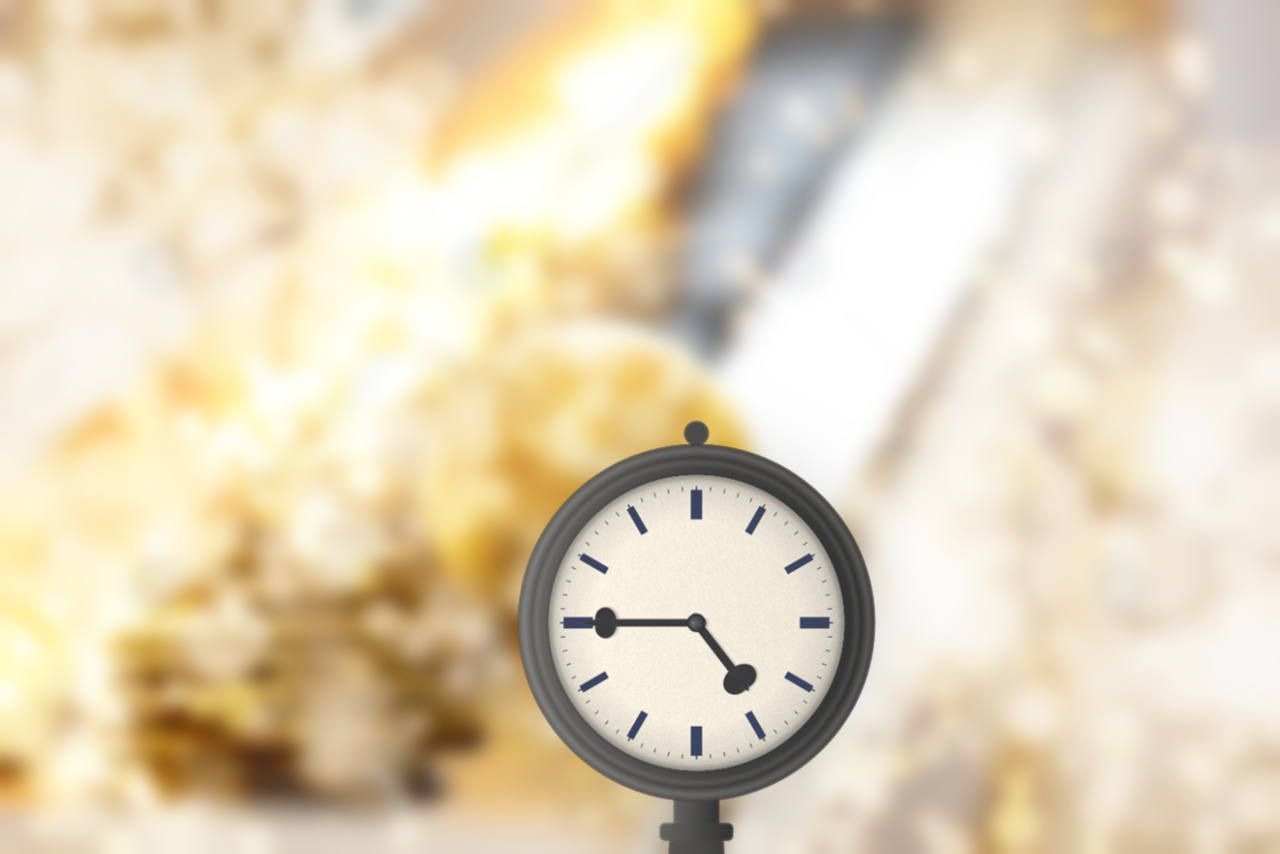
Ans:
h=4 m=45
